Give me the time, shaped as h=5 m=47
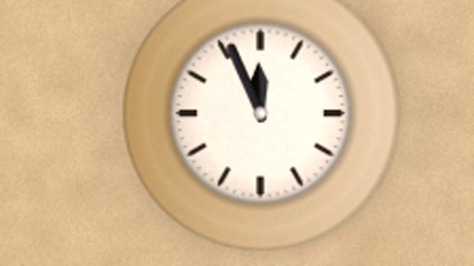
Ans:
h=11 m=56
